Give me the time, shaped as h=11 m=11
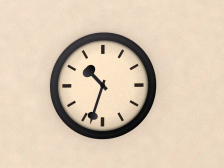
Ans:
h=10 m=33
